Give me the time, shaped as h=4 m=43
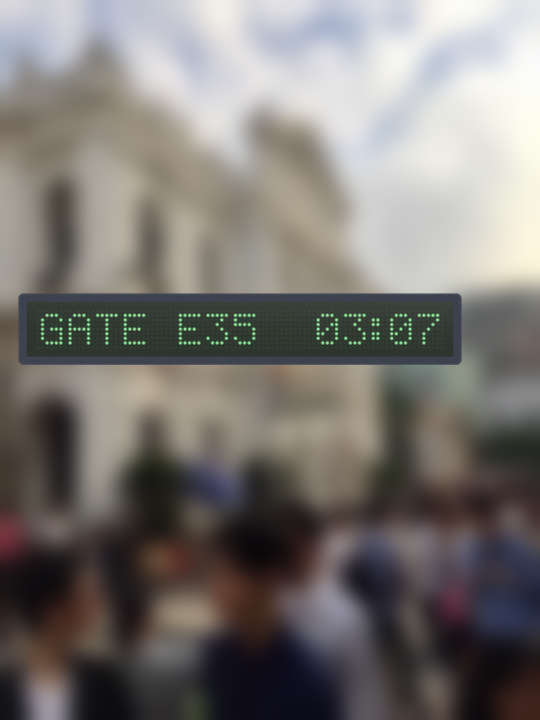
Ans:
h=3 m=7
